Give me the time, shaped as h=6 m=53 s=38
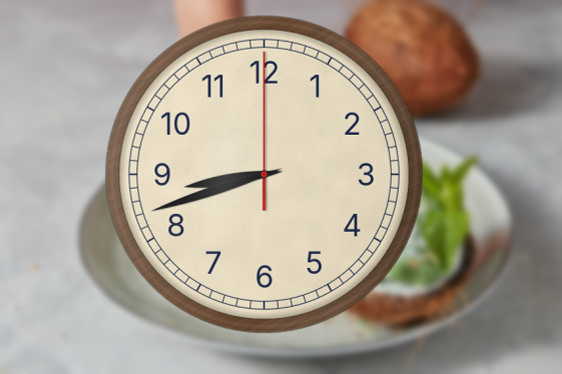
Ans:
h=8 m=42 s=0
